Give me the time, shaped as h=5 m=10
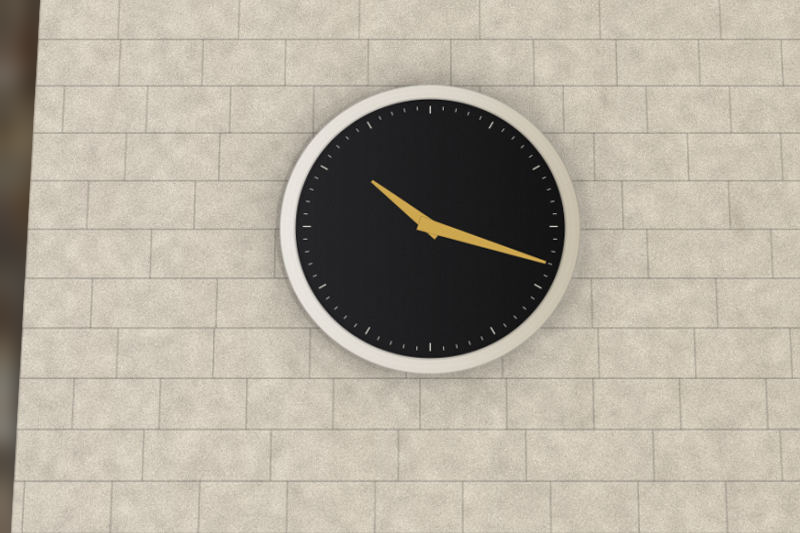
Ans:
h=10 m=18
